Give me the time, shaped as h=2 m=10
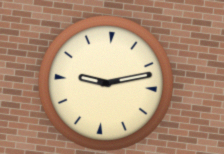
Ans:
h=9 m=12
